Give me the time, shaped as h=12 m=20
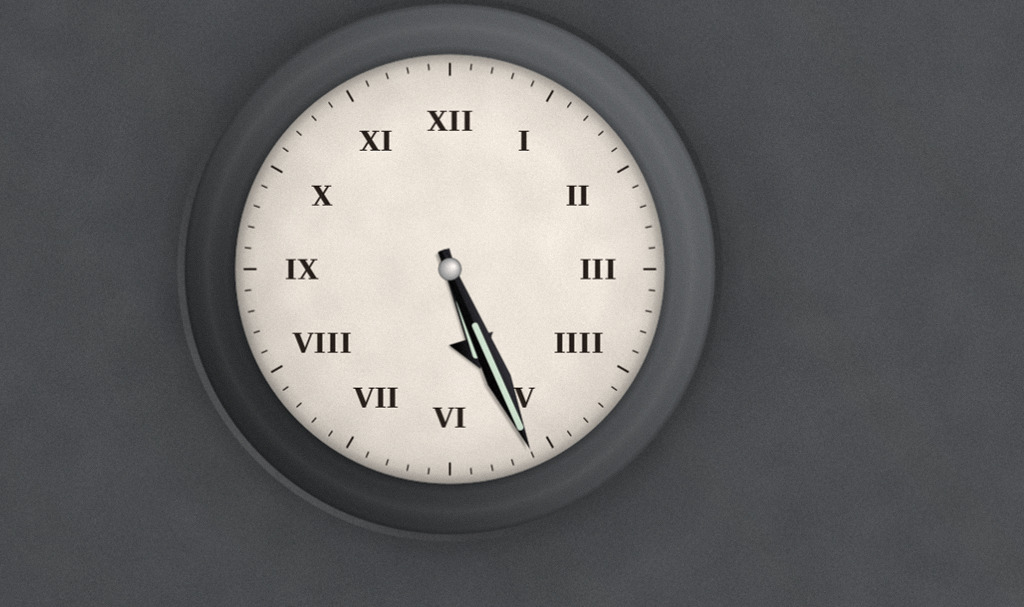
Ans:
h=5 m=26
